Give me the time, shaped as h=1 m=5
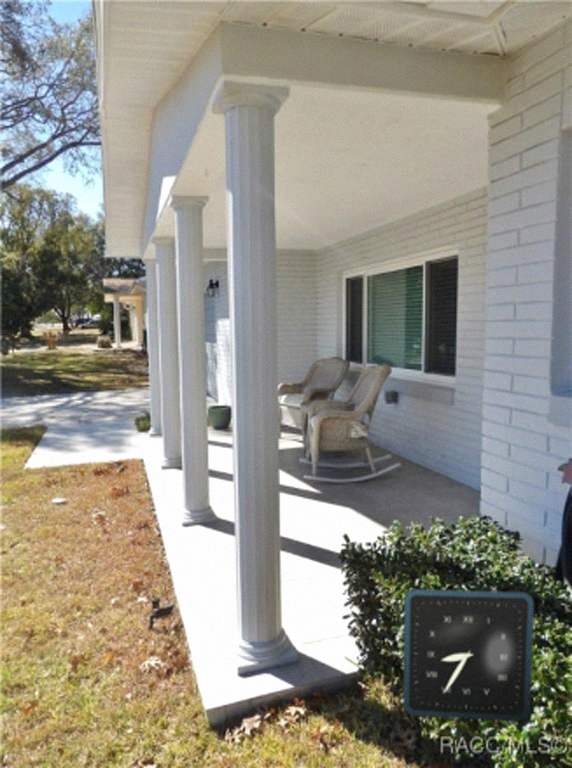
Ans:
h=8 m=35
